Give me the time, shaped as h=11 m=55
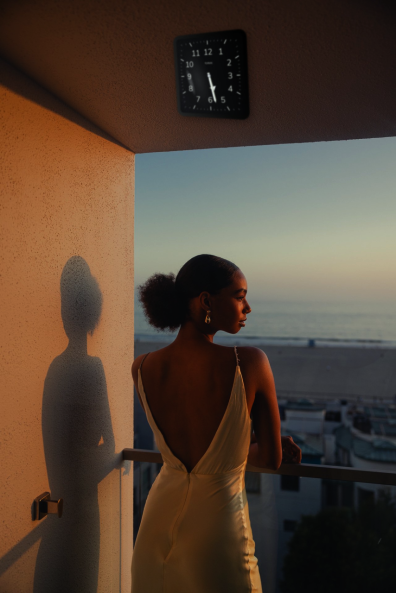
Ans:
h=5 m=28
